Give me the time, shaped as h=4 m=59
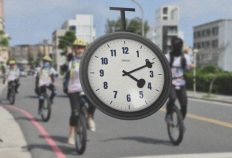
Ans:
h=4 m=11
